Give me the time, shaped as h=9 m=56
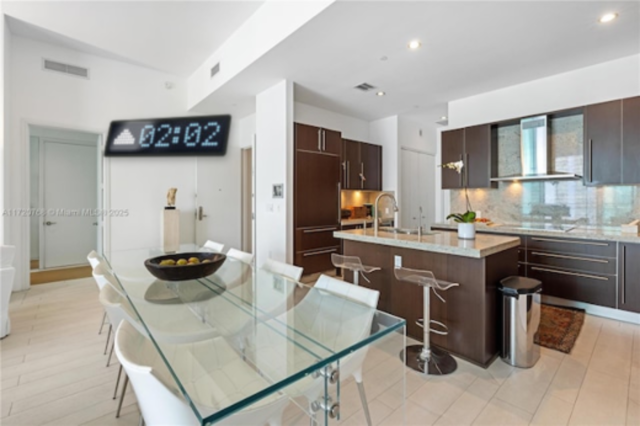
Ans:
h=2 m=2
